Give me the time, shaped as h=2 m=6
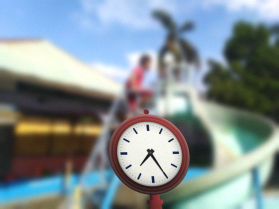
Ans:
h=7 m=25
